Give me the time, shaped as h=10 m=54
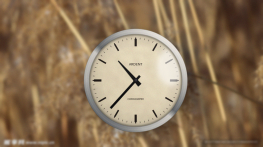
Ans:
h=10 m=37
